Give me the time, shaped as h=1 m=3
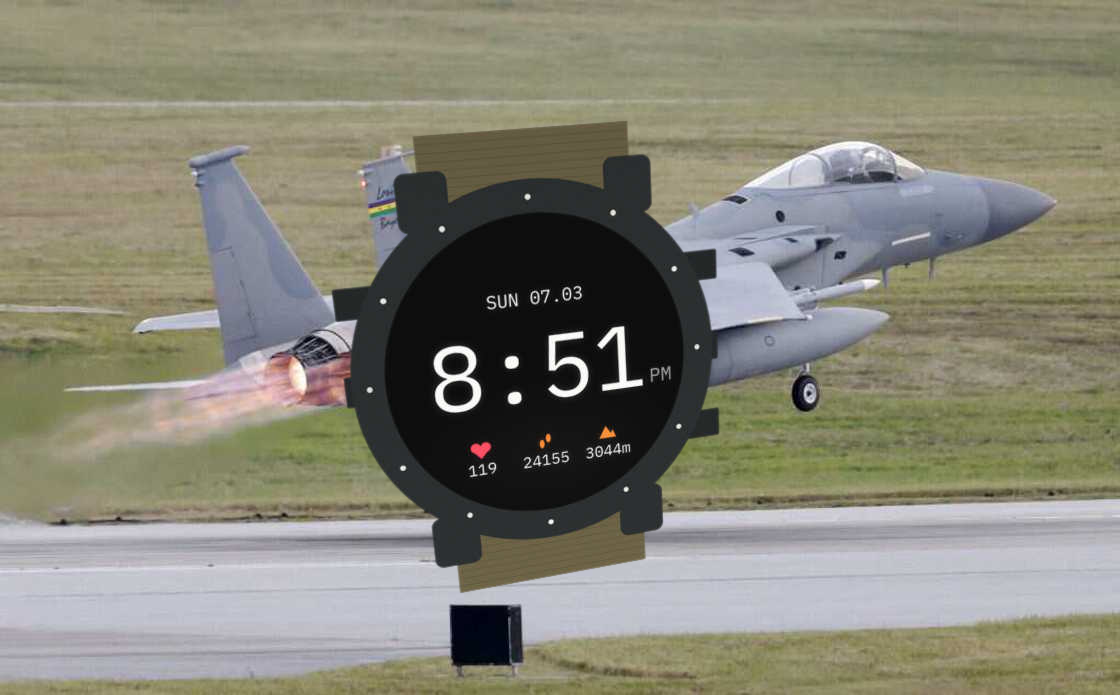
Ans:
h=8 m=51
